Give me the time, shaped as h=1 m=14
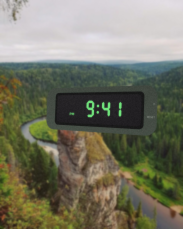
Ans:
h=9 m=41
